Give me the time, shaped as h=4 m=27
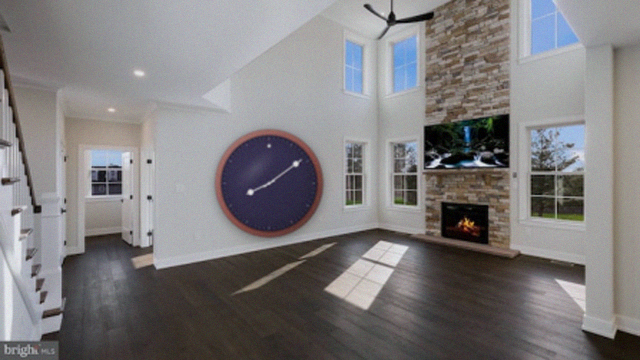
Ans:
h=8 m=9
